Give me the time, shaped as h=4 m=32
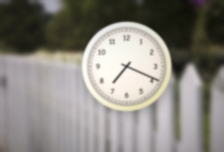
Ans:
h=7 m=19
